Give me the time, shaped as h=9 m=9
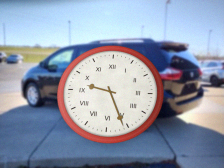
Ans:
h=9 m=26
